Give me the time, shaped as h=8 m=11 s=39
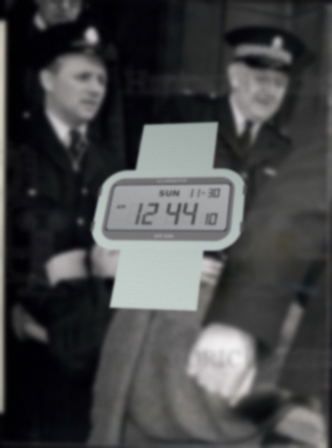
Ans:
h=12 m=44 s=10
